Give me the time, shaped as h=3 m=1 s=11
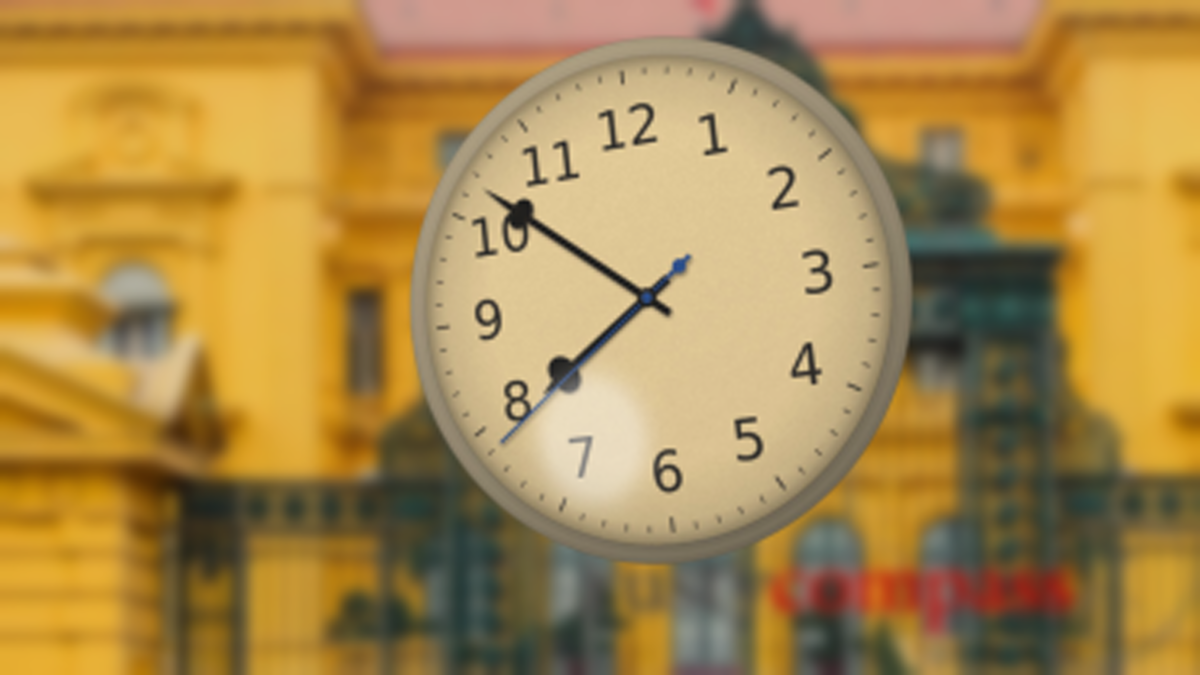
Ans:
h=7 m=51 s=39
